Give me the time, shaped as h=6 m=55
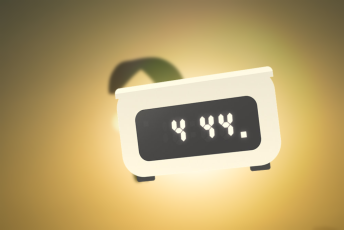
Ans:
h=4 m=44
